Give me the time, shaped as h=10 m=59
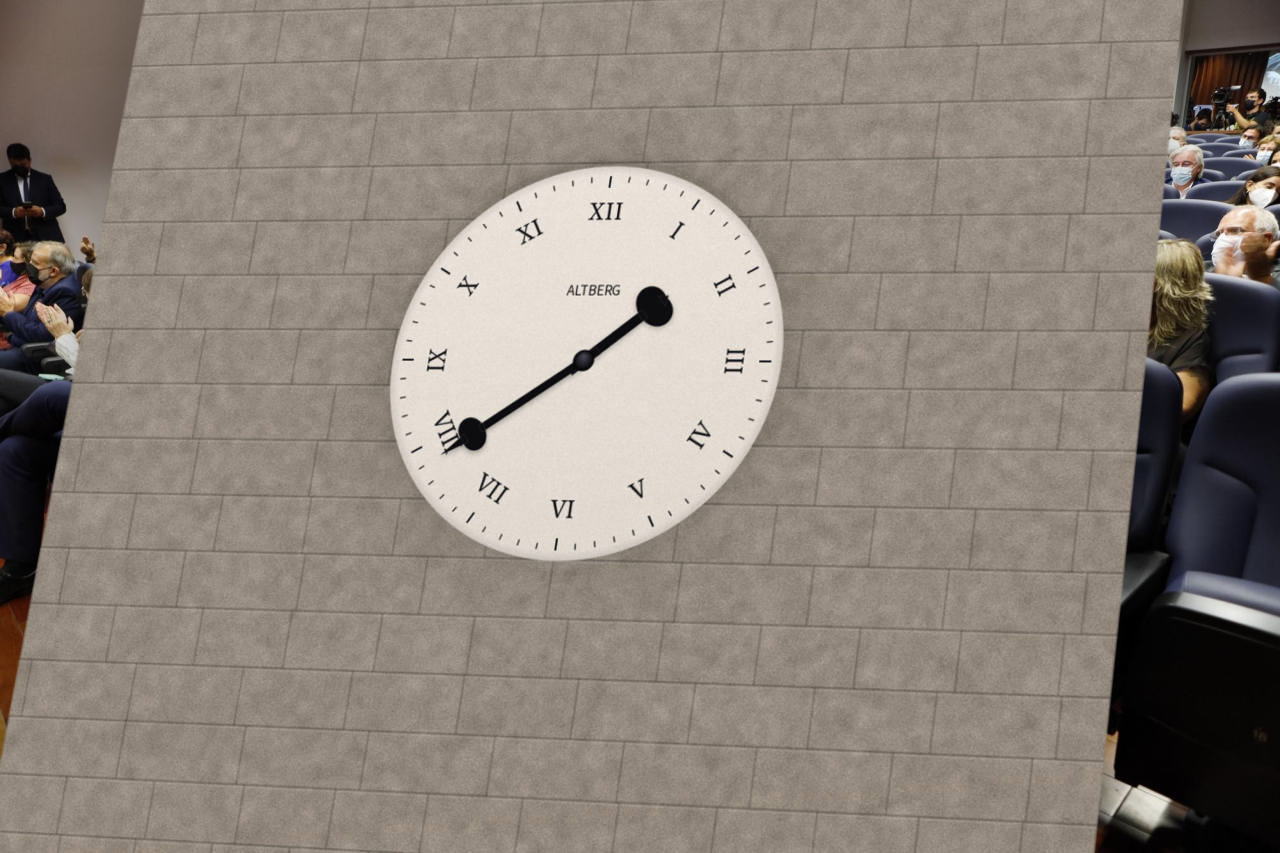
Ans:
h=1 m=39
